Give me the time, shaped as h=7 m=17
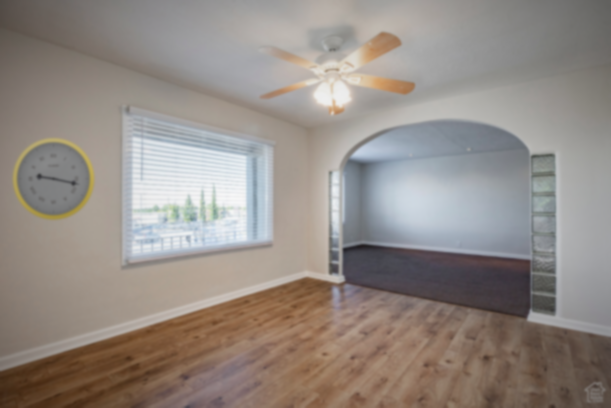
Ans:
h=9 m=17
